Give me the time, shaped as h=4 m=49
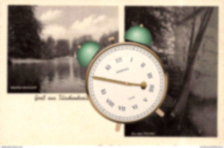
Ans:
h=3 m=50
